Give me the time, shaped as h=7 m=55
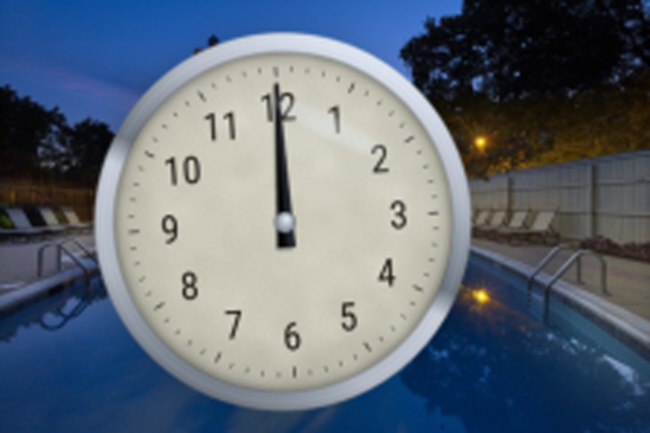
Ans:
h=12 m=0
